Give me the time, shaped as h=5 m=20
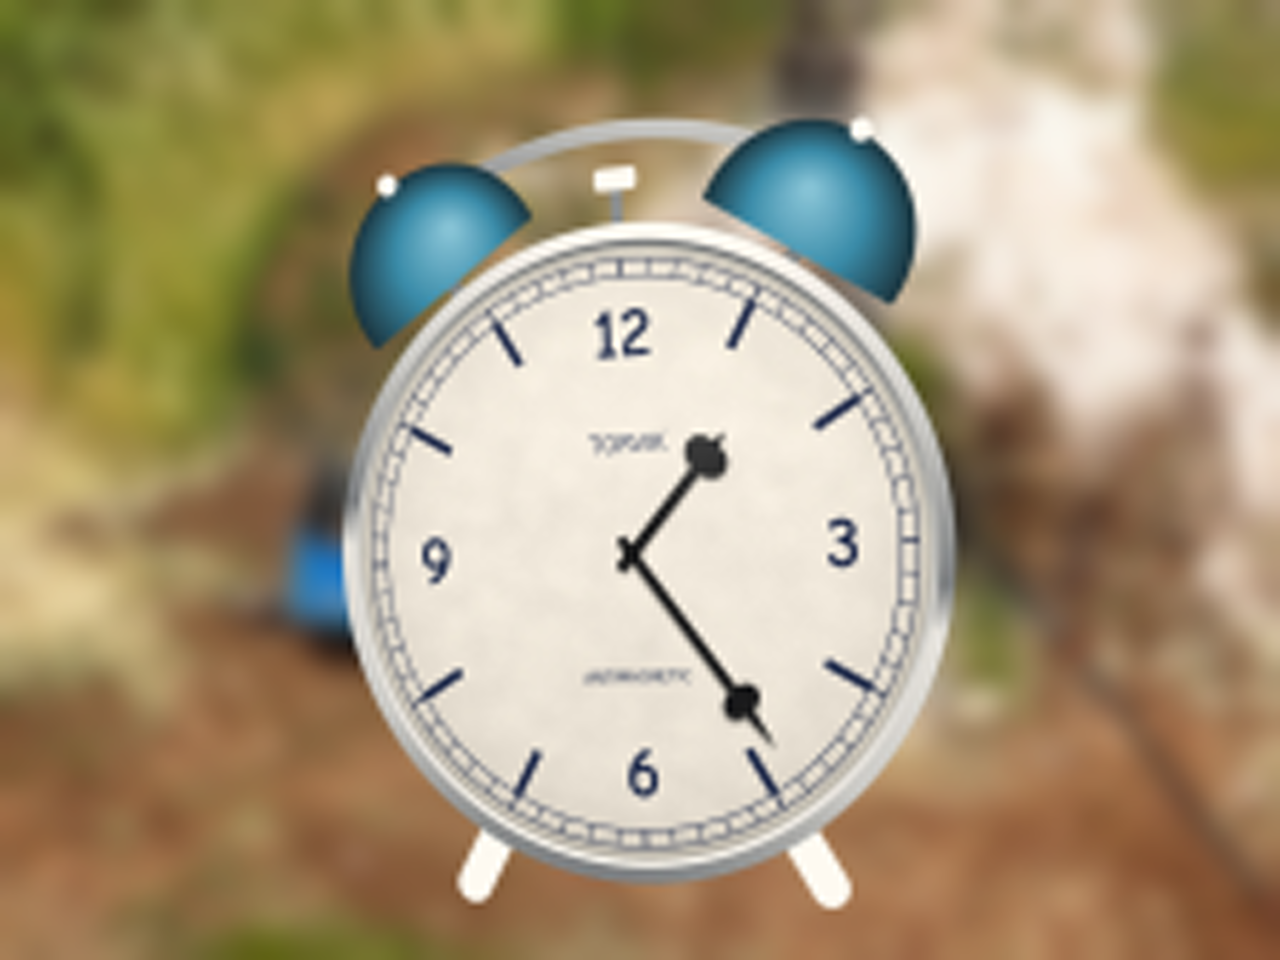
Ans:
h=1 m=24
